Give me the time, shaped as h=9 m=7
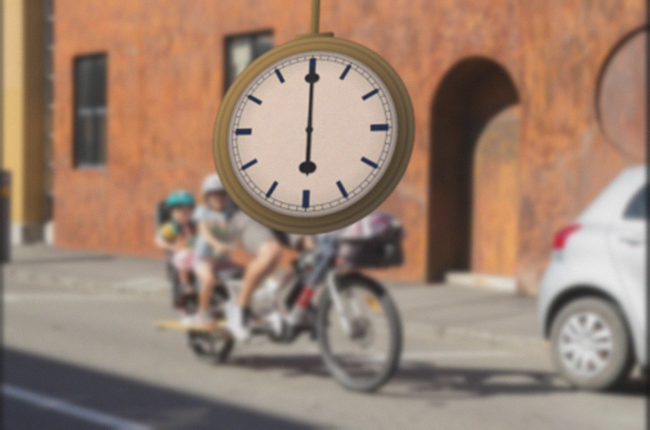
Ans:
h=6 m=0
